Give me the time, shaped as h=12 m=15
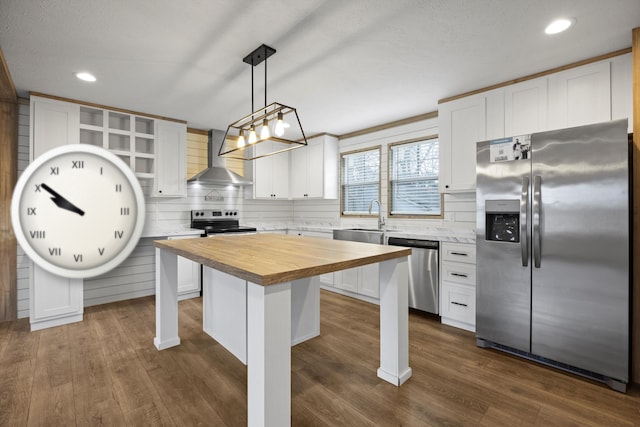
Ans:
h=9 m=51
